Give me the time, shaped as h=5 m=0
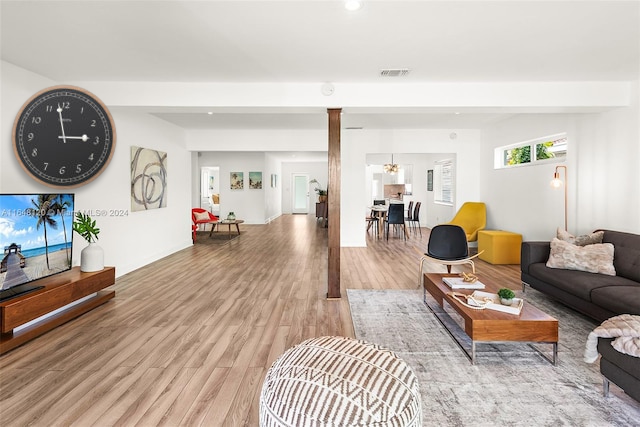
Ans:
h=2 m=58
